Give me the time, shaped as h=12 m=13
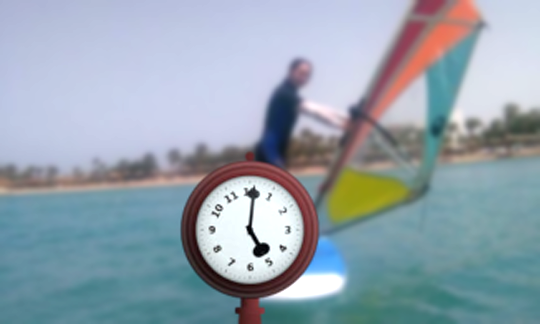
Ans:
h=5 m=1
